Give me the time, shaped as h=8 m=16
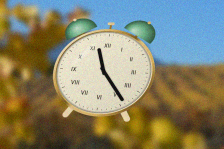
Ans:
h=11 m=24
